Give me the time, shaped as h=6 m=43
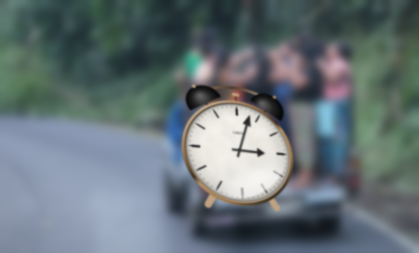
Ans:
h=3 m=3
